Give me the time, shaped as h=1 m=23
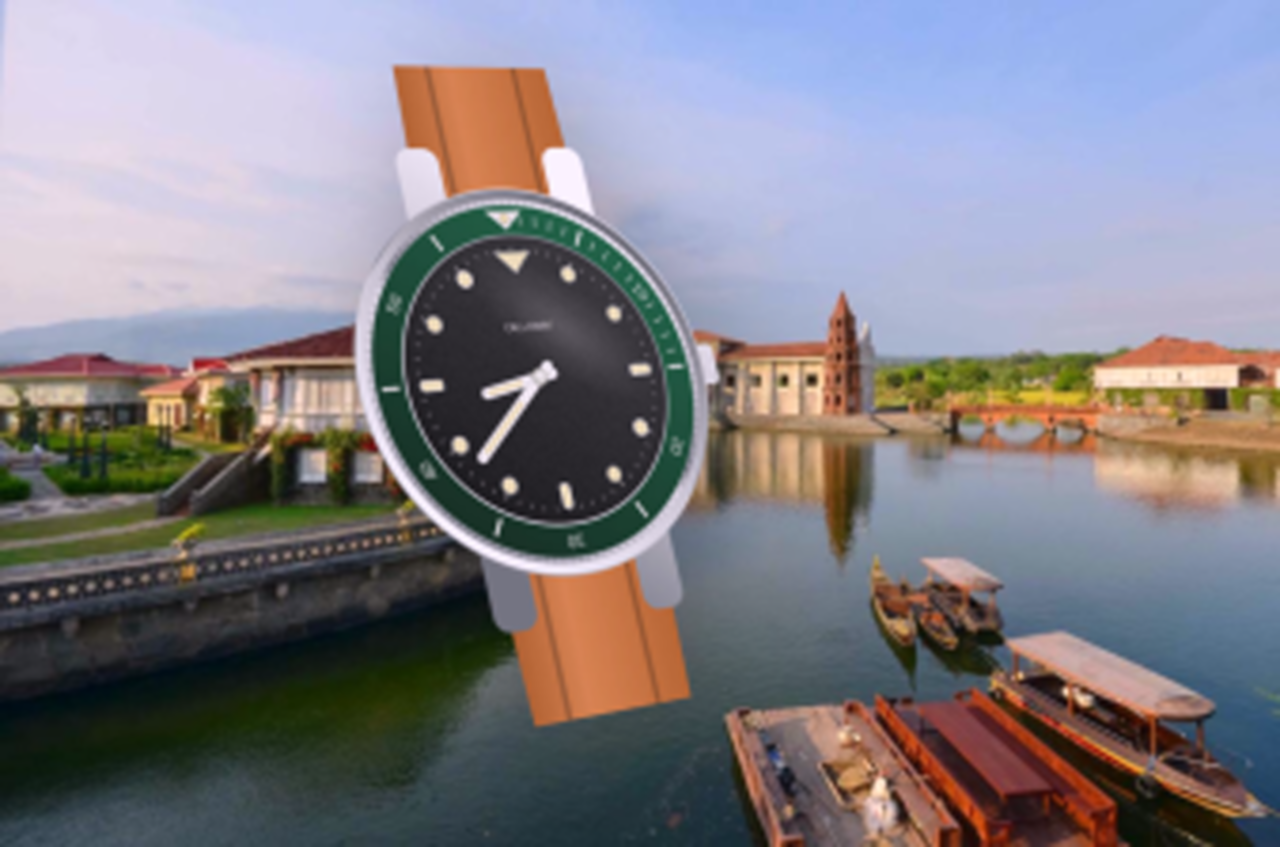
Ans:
h=8 m=38
